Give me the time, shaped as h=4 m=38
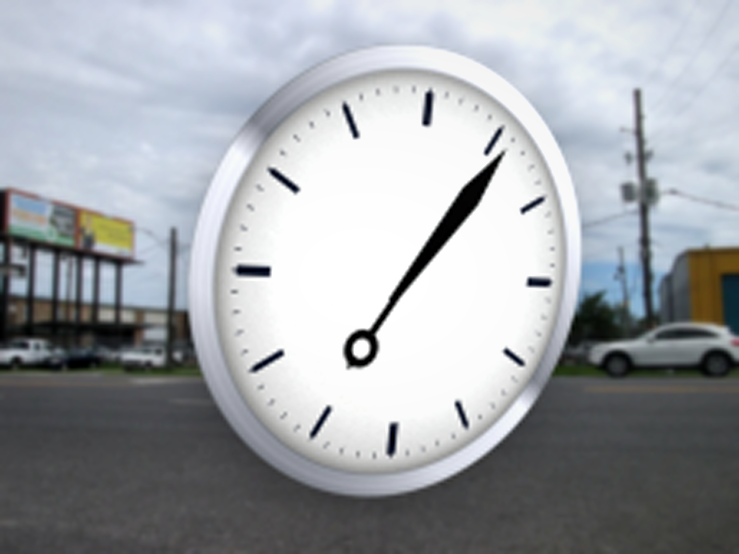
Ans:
h=7 m=6
